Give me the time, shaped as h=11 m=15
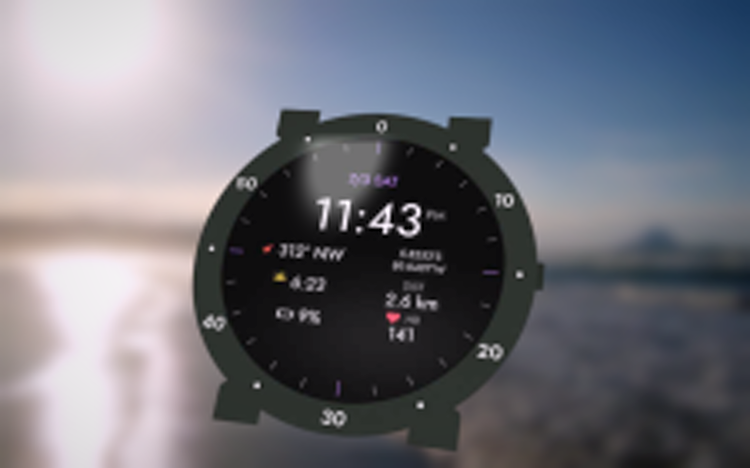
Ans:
h=11 m=43
